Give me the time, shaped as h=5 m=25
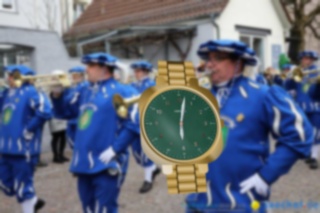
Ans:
h=6 m=2
